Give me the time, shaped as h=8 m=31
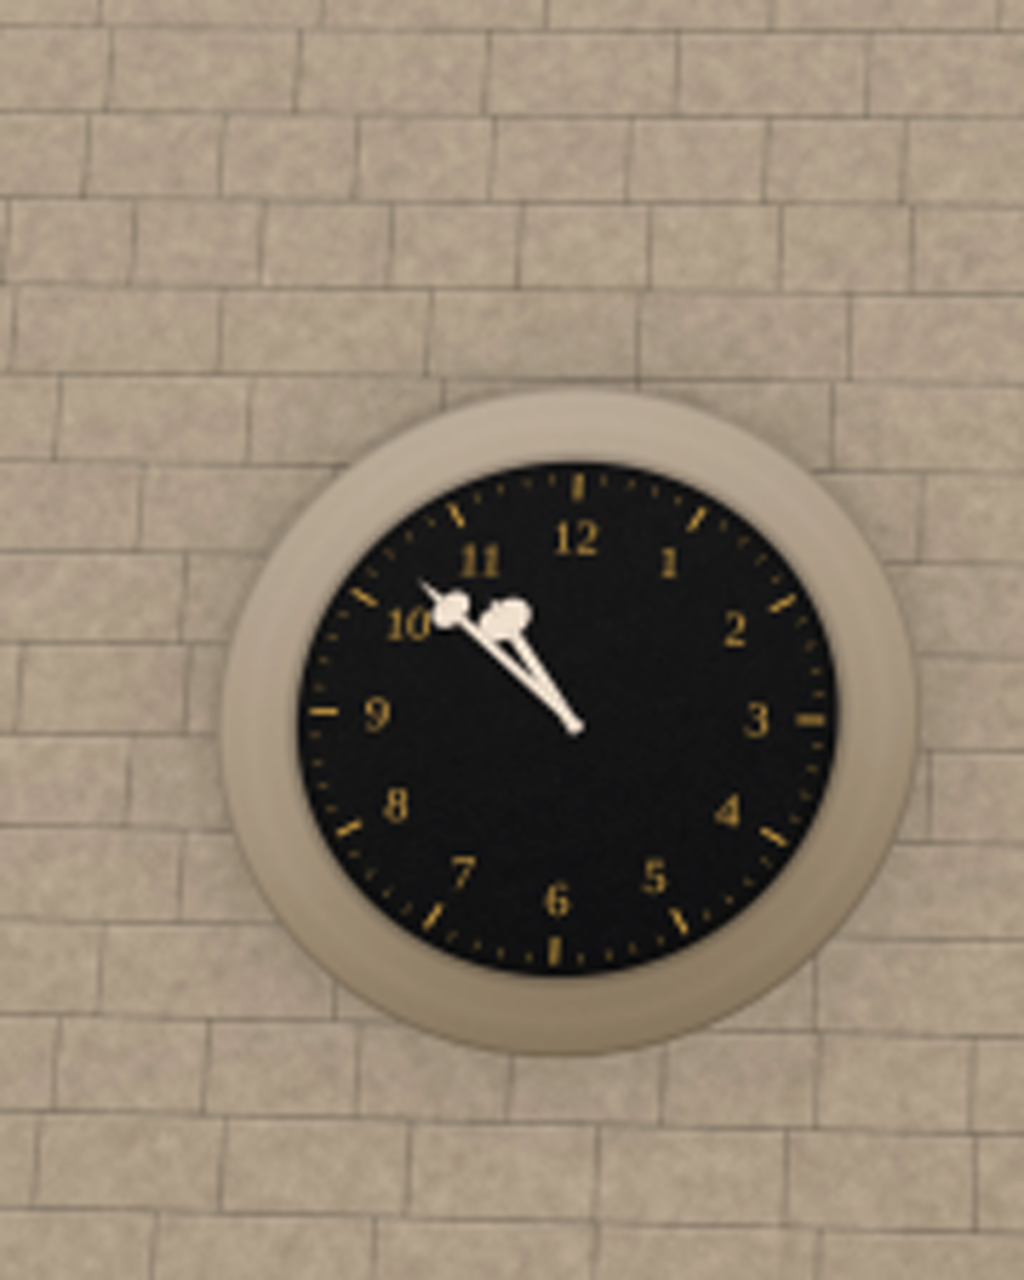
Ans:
h=10 m=52
